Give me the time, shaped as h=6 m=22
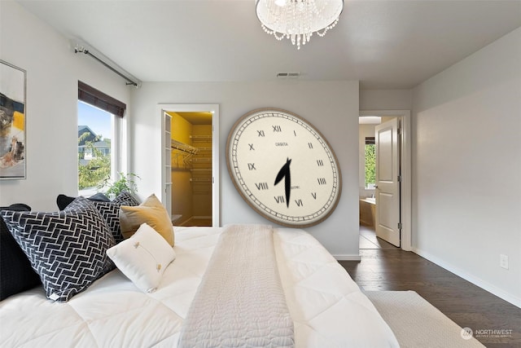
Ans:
h=7 m=33
